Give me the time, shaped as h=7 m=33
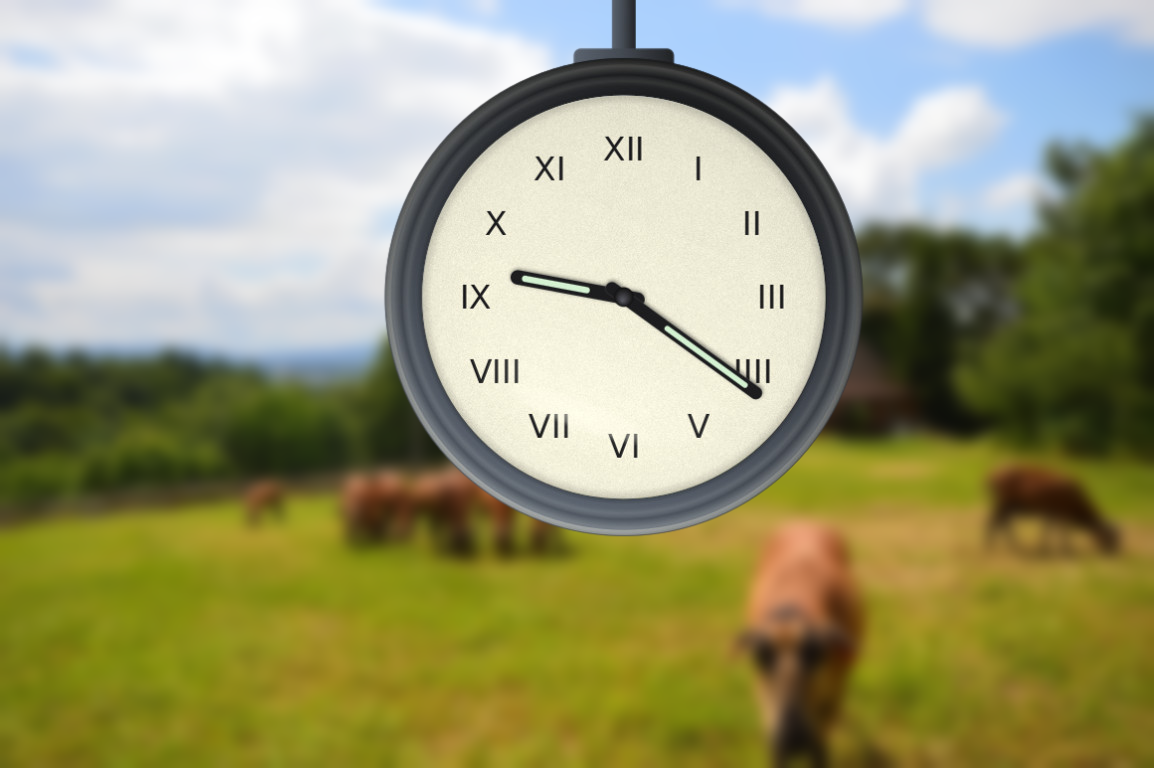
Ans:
h=9 m=21
